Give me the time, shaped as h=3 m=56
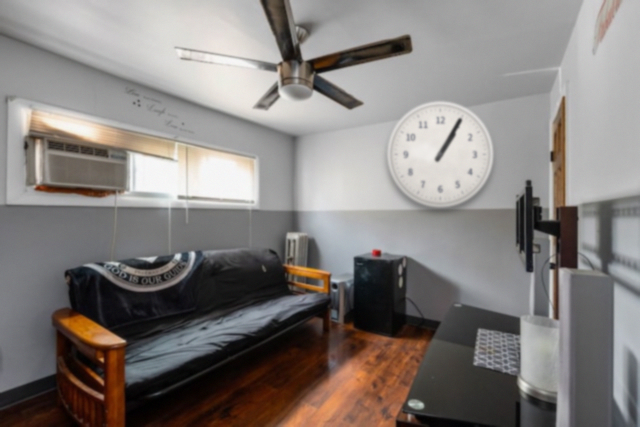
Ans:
h=1 m=5
